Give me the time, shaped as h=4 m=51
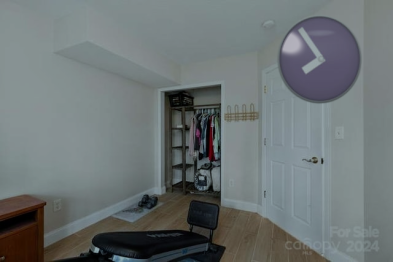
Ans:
h=7 m=54
